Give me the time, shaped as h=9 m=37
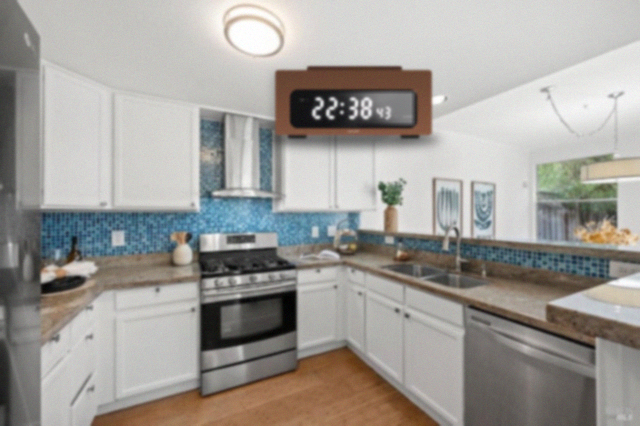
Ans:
h=22 m=38
